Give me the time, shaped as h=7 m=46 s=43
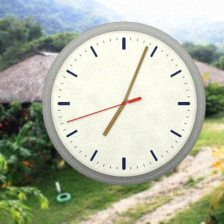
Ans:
h=7 m=3 s=42
